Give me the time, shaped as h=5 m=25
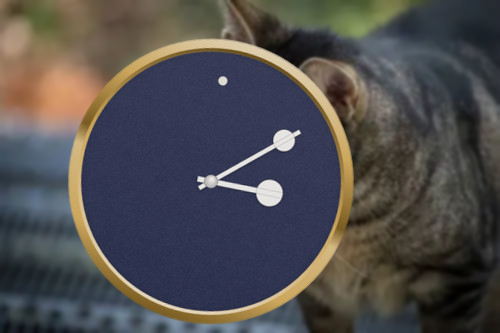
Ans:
h=3 m=9
